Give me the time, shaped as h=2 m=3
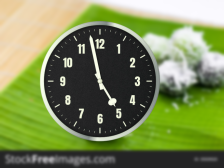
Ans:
h=4 m=58
